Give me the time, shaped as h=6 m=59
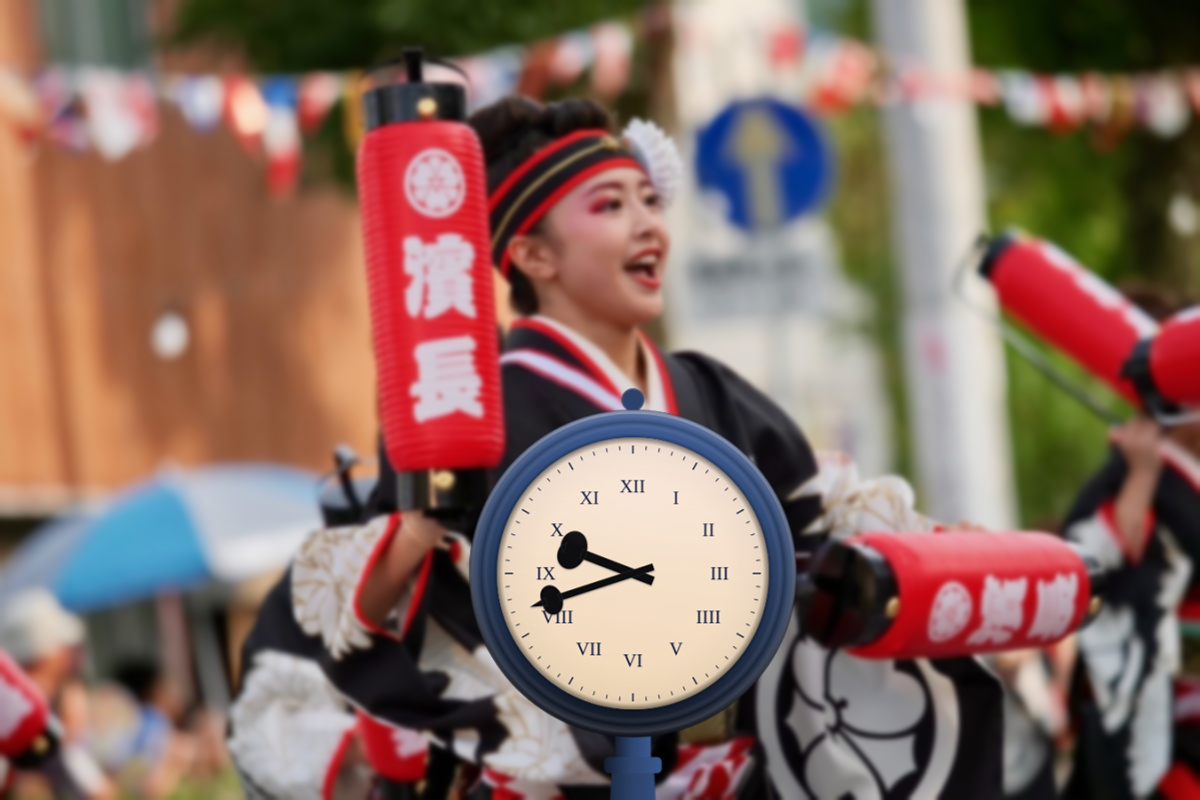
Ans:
h=9 m=42
